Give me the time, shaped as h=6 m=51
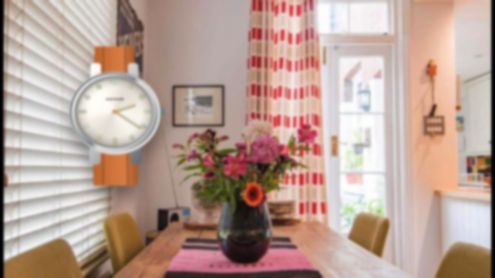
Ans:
h=2 m=21
